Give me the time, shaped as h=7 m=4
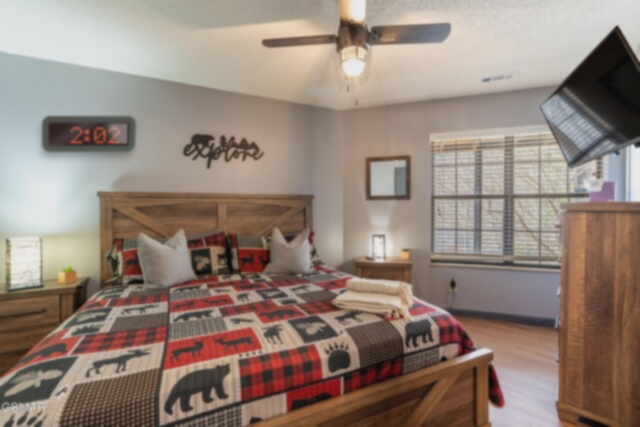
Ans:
h=2 m=2
